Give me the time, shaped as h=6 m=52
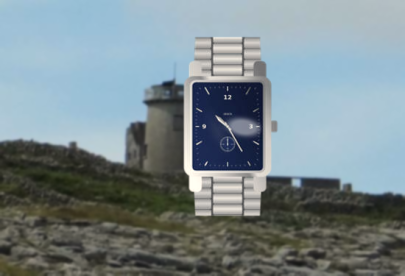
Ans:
h=10 m=25
